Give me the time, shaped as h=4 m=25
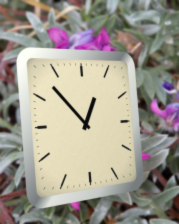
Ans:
h=12 m=53
